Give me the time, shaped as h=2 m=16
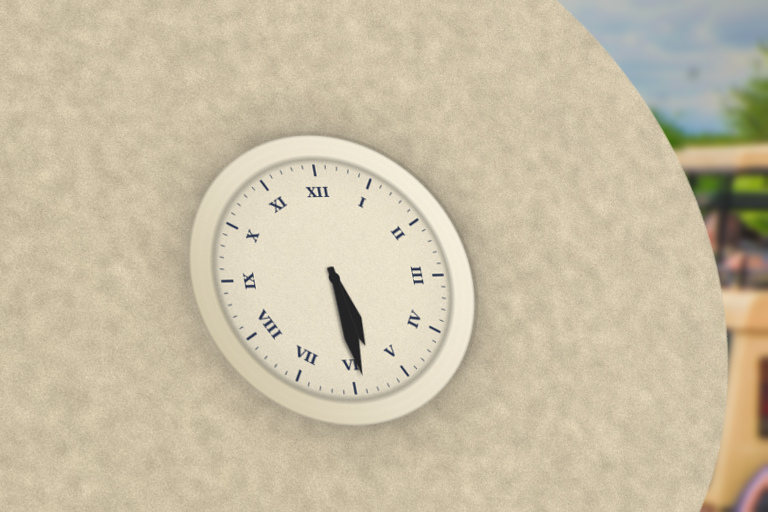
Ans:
h=5 m=29
